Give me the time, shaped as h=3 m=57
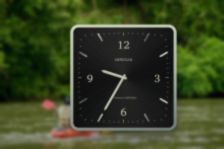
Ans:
h=9 m=35
